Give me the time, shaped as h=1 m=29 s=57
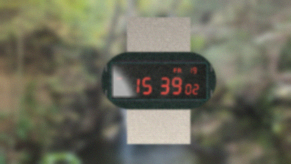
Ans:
h=15 m=39 s=2
